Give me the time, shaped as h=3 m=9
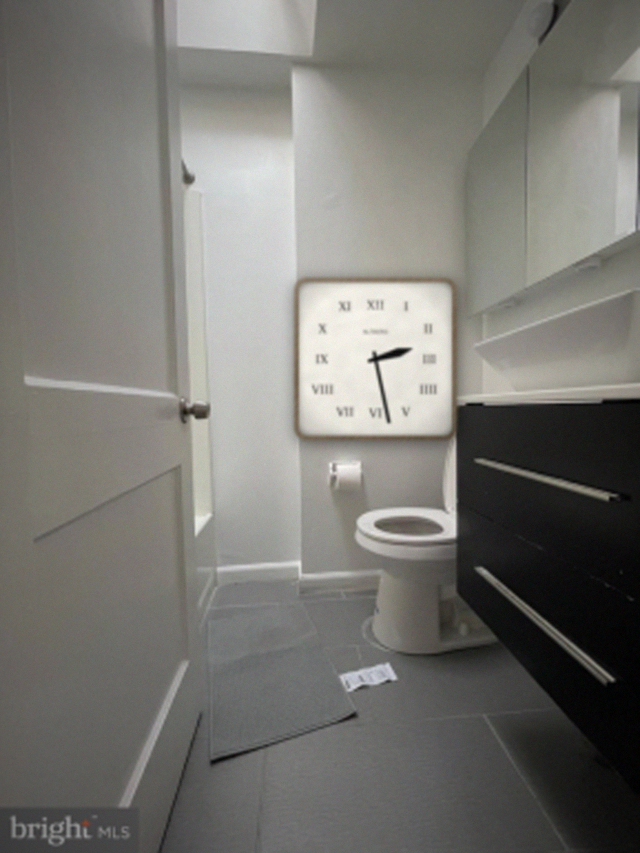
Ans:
h=2 m=28
